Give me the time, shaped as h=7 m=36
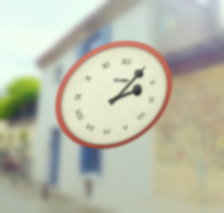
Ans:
h=2 m=5
